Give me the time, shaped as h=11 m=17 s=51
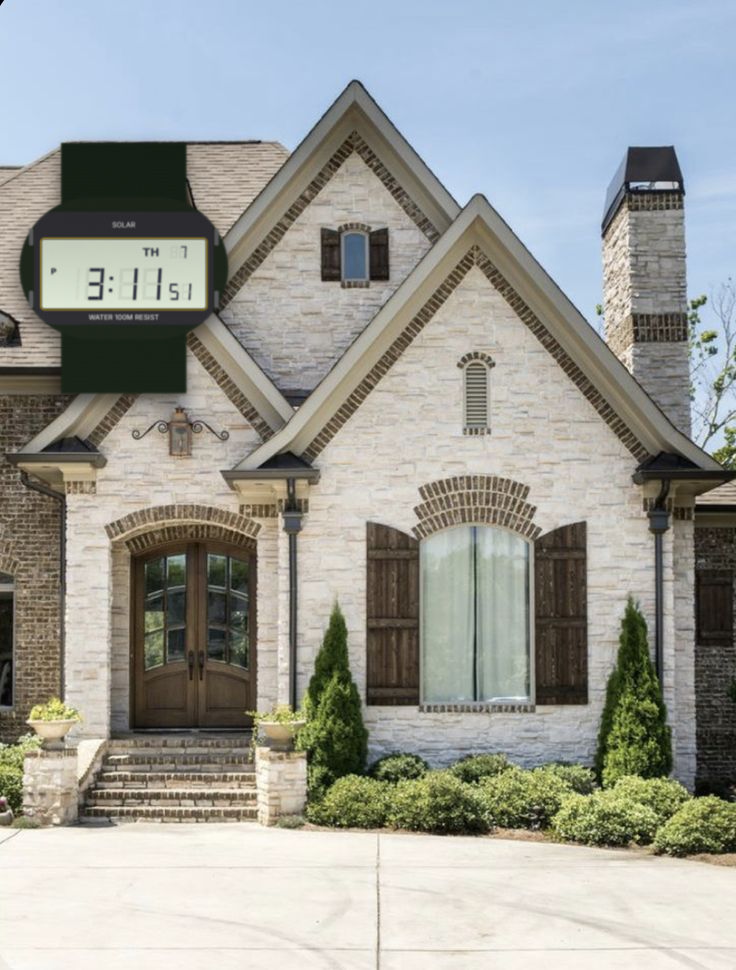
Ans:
h=3 m=11 s=51
